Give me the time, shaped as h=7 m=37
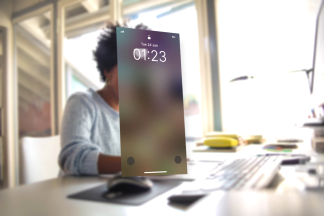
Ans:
h=1 m=23
